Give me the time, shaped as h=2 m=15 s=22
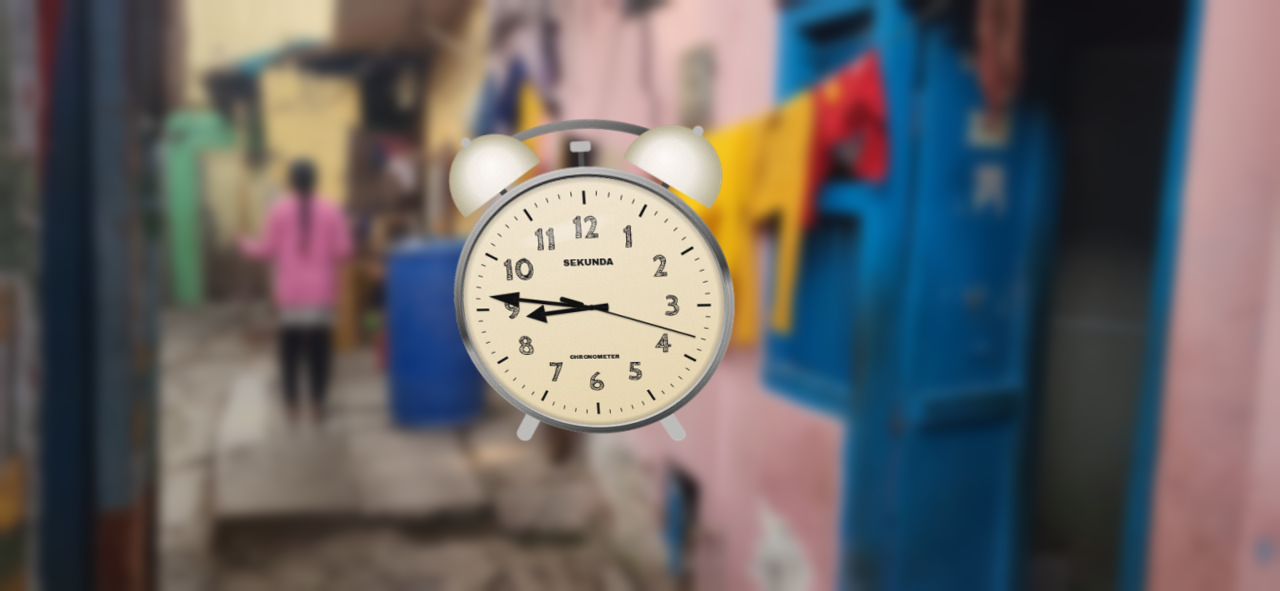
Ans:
h=8 m=46 s=18
